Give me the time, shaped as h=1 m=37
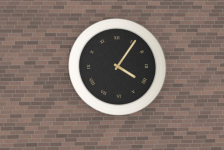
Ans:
h=4 m=6
